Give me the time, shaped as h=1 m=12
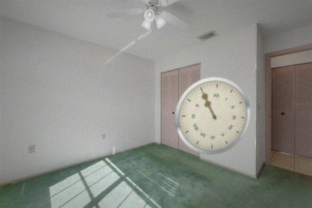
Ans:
h=10 m=55
